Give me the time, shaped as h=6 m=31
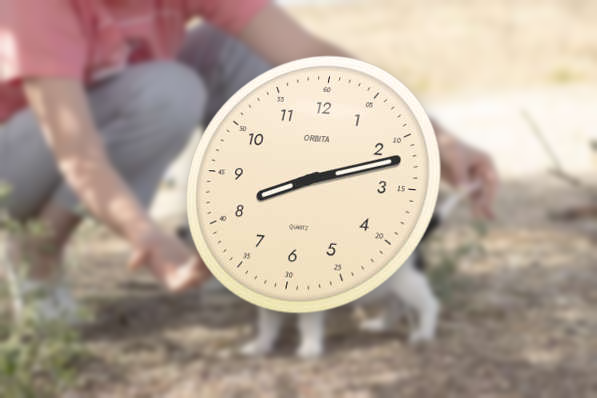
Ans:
h=8 m=12
